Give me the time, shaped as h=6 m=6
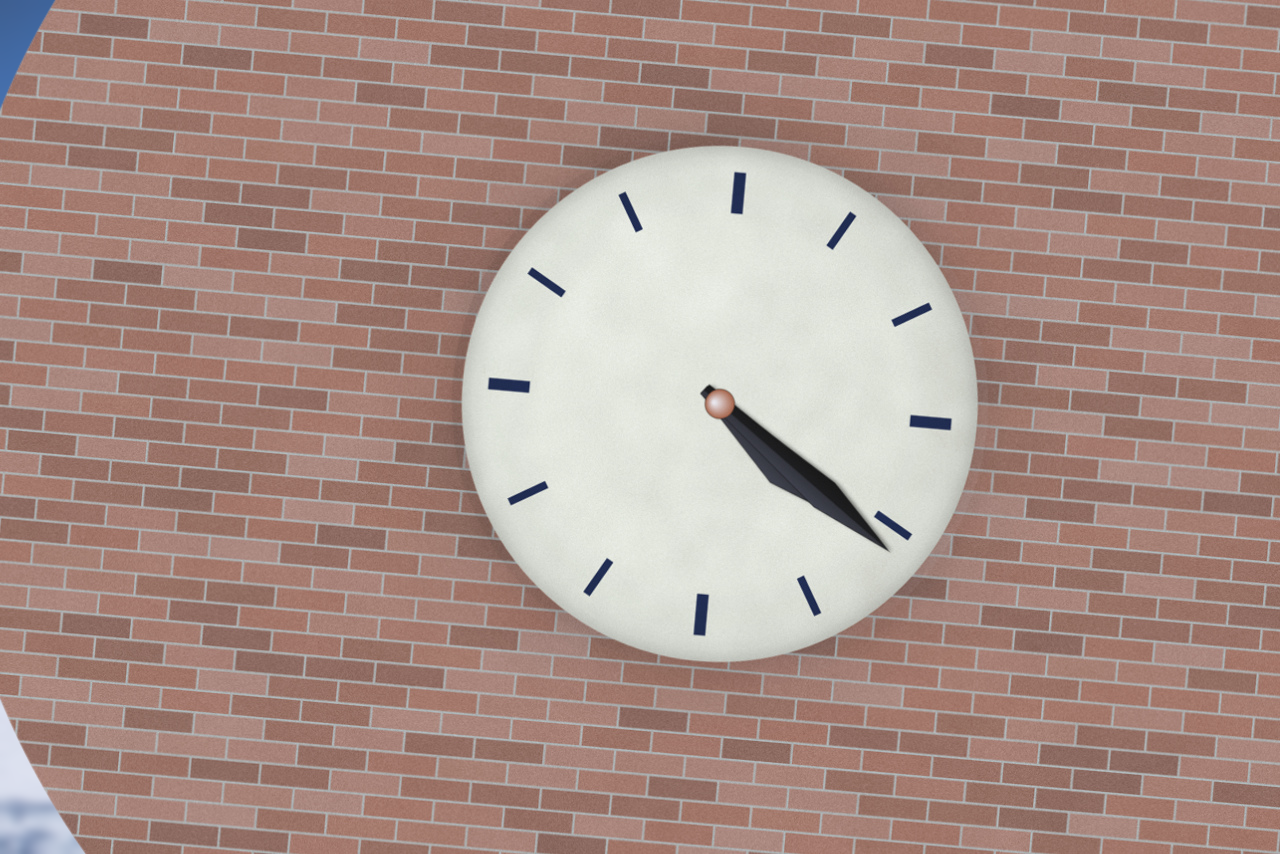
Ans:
h=4 m=21
